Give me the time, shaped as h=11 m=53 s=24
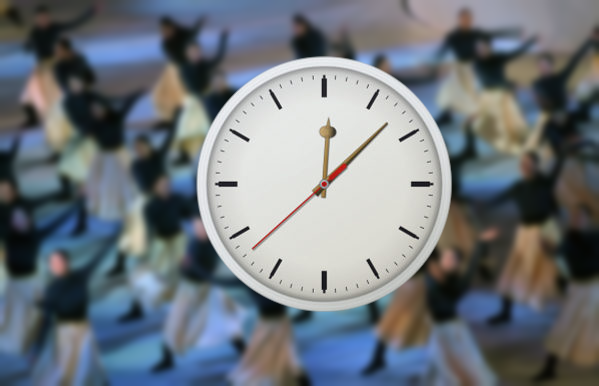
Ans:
h=12 m=7 s=38
